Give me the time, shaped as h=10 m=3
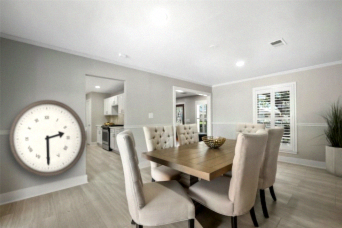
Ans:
h=2 m=30
